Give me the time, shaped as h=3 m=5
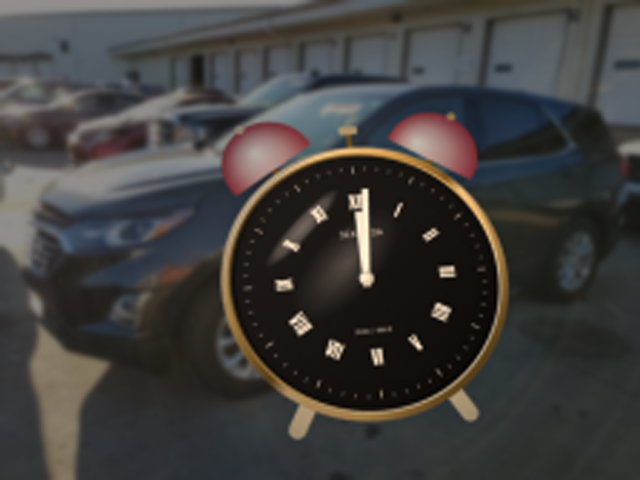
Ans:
h=12 m=1
